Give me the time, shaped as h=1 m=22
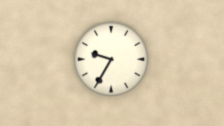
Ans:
h=9 m=35
